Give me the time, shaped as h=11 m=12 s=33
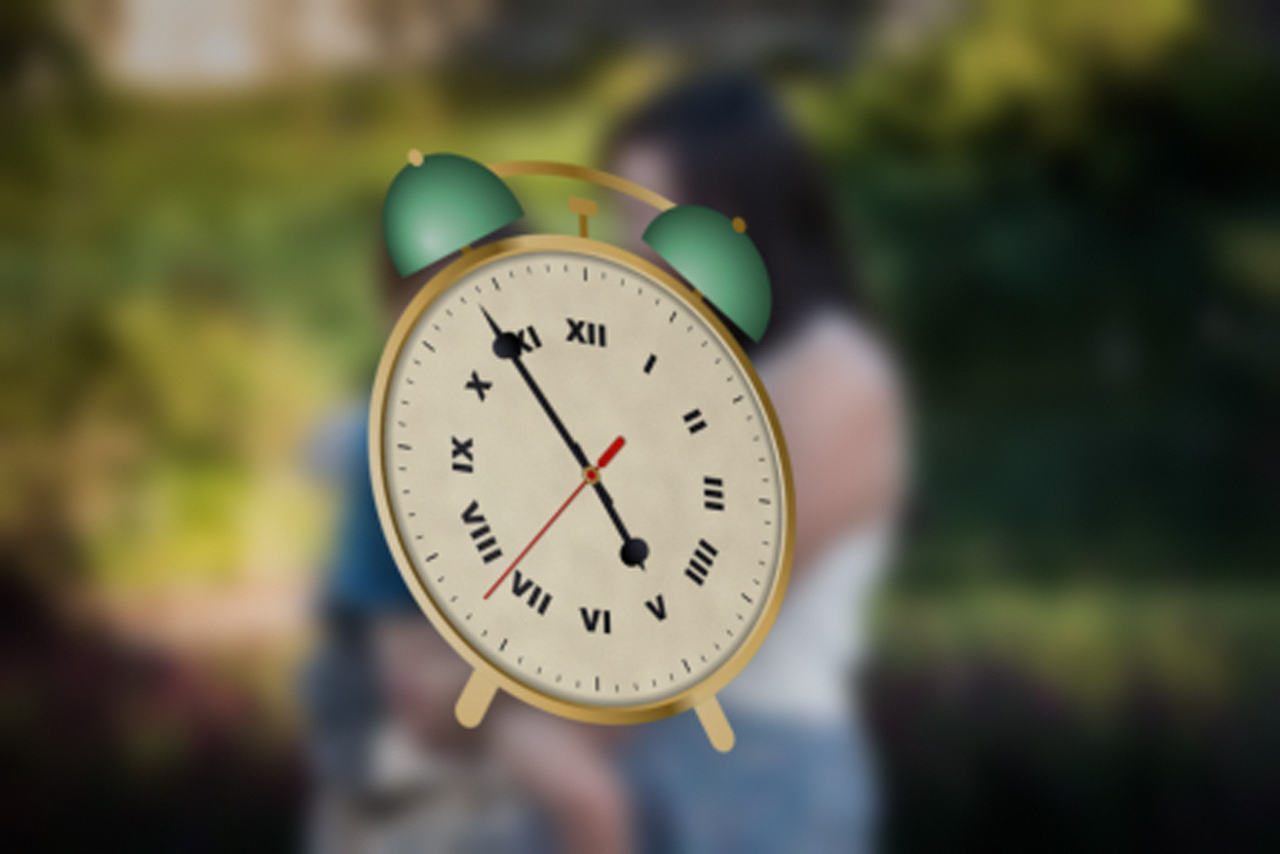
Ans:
h=4 m=53 s=37
